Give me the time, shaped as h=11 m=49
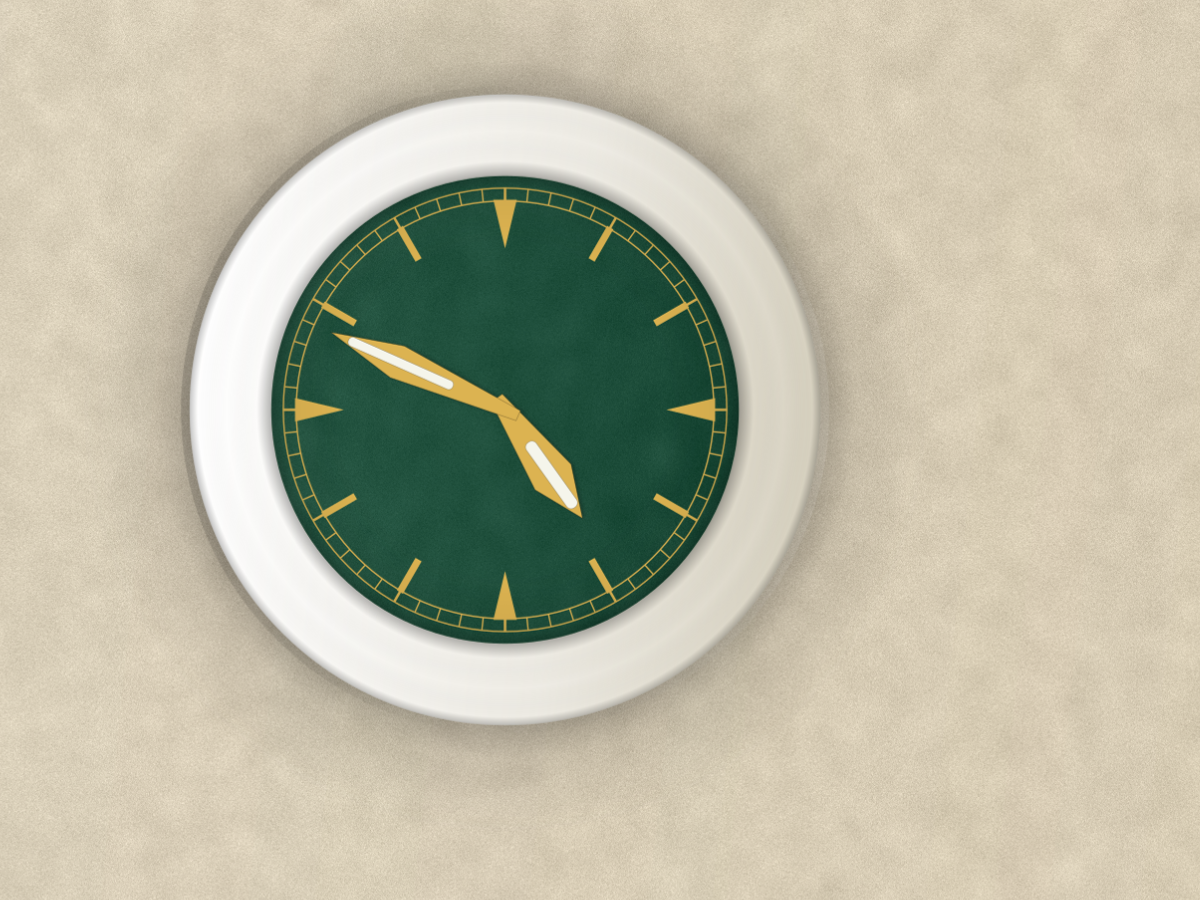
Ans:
h=4 m=49
